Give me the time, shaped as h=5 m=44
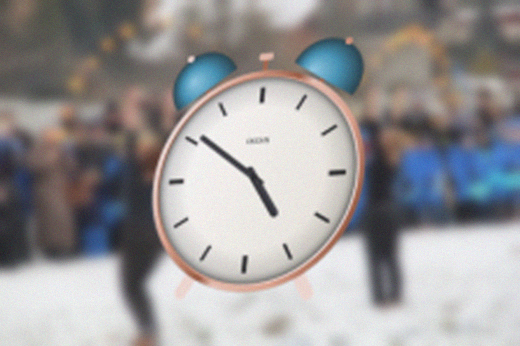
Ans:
h=4 m=51
